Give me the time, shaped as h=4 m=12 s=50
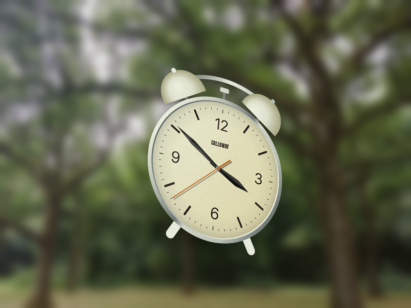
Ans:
h=3 m=50 s=38
